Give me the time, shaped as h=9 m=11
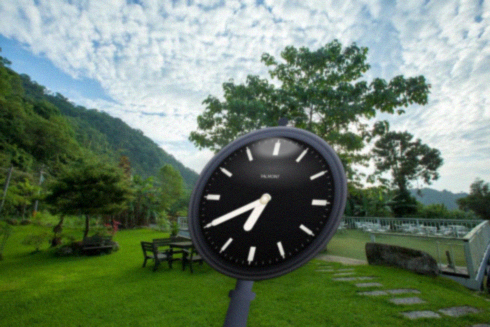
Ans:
h=6 m=40
